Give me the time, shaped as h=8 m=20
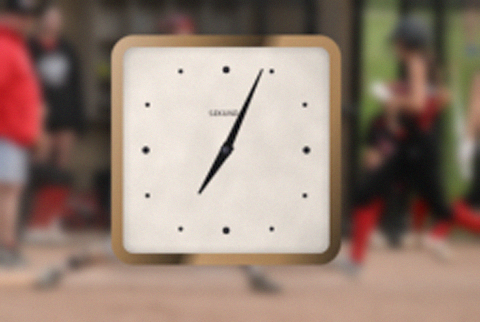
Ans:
h=7 m=4
